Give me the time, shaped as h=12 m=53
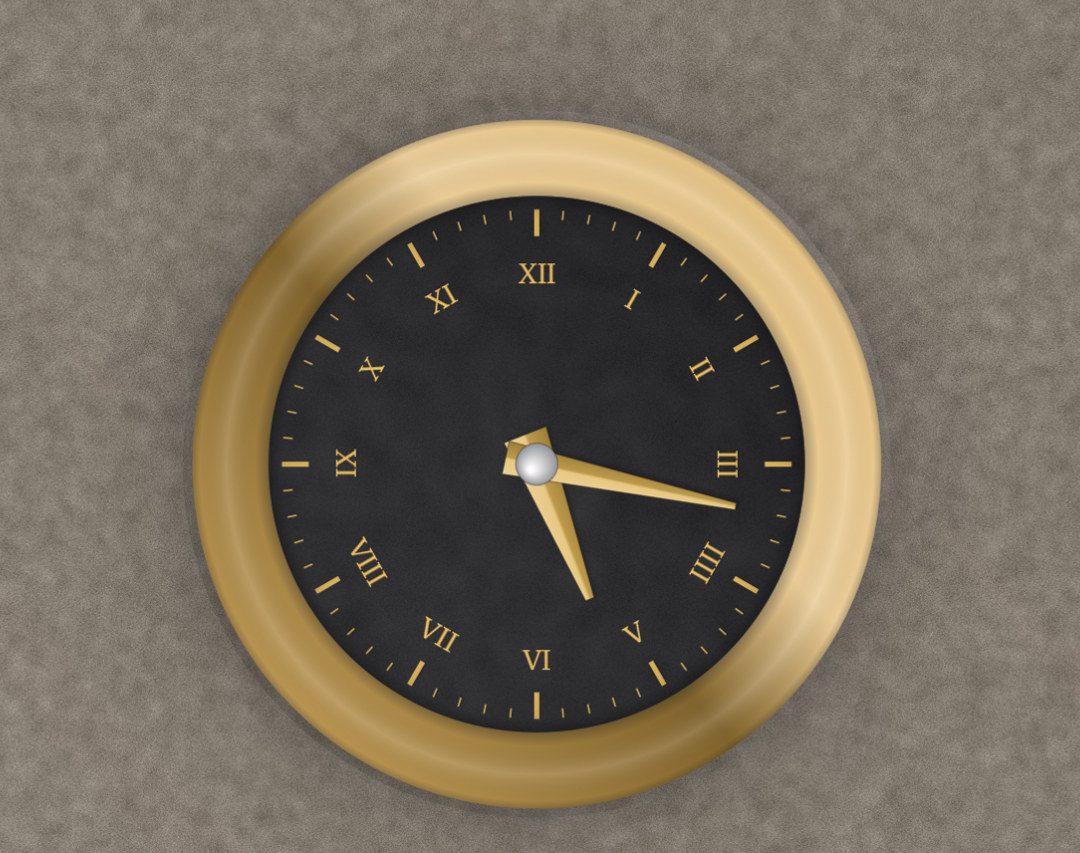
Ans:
h=5 m=17
